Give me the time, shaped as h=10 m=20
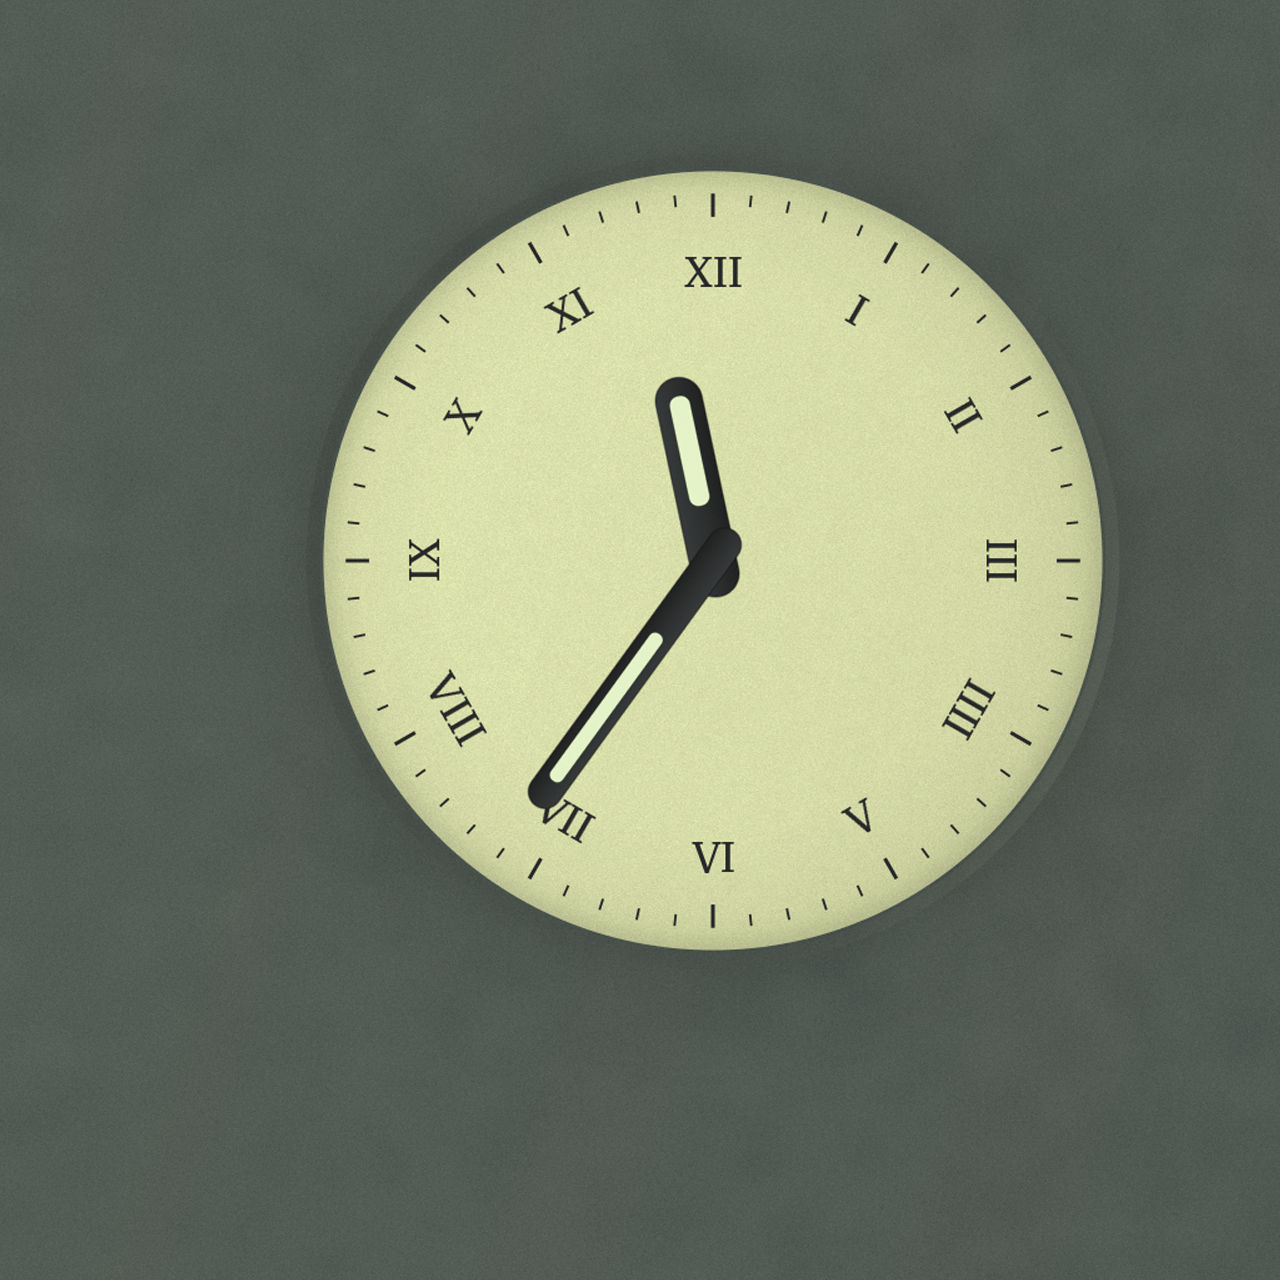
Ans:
h=11 m=36
